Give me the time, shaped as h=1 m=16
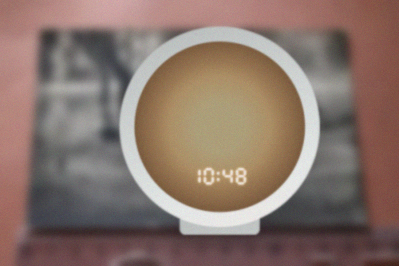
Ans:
h=10 m=48
